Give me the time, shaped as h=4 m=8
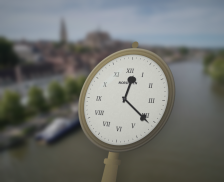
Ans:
h=12 m=21
